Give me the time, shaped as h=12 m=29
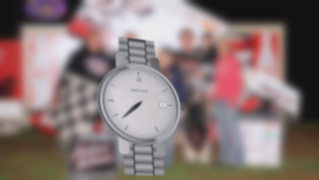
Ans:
h=7 m=38
